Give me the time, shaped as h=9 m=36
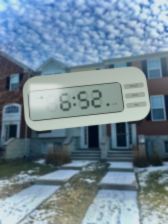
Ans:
h=6 m=52
